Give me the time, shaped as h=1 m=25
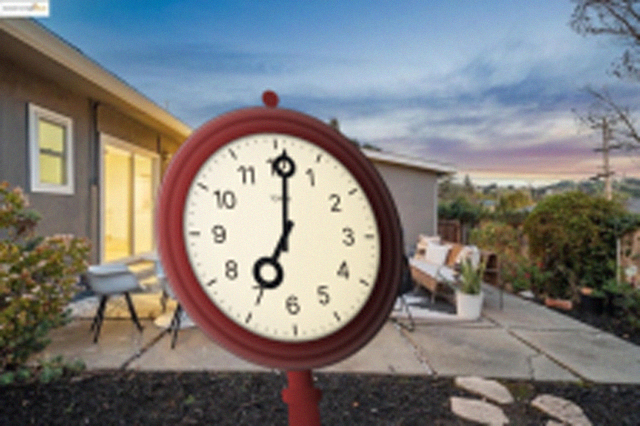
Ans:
h=7 m=1
